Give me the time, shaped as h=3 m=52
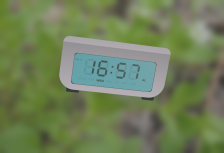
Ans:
h=16 m=57
